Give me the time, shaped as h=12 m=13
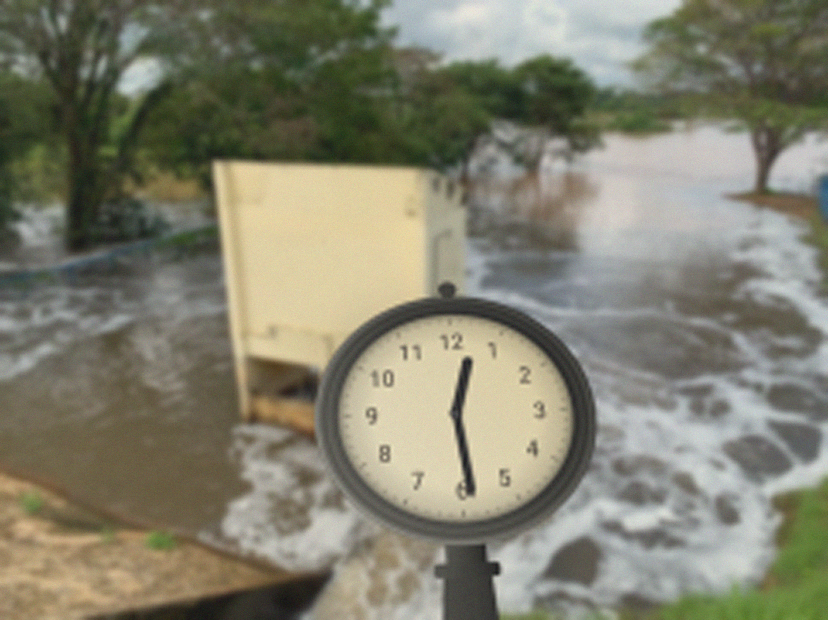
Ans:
h=12 m=29
